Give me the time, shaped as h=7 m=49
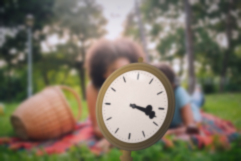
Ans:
h=3 m=18
